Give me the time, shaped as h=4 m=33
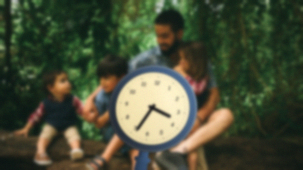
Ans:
h=3 m=34
